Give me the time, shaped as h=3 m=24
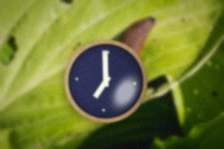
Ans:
h=6 m=59
